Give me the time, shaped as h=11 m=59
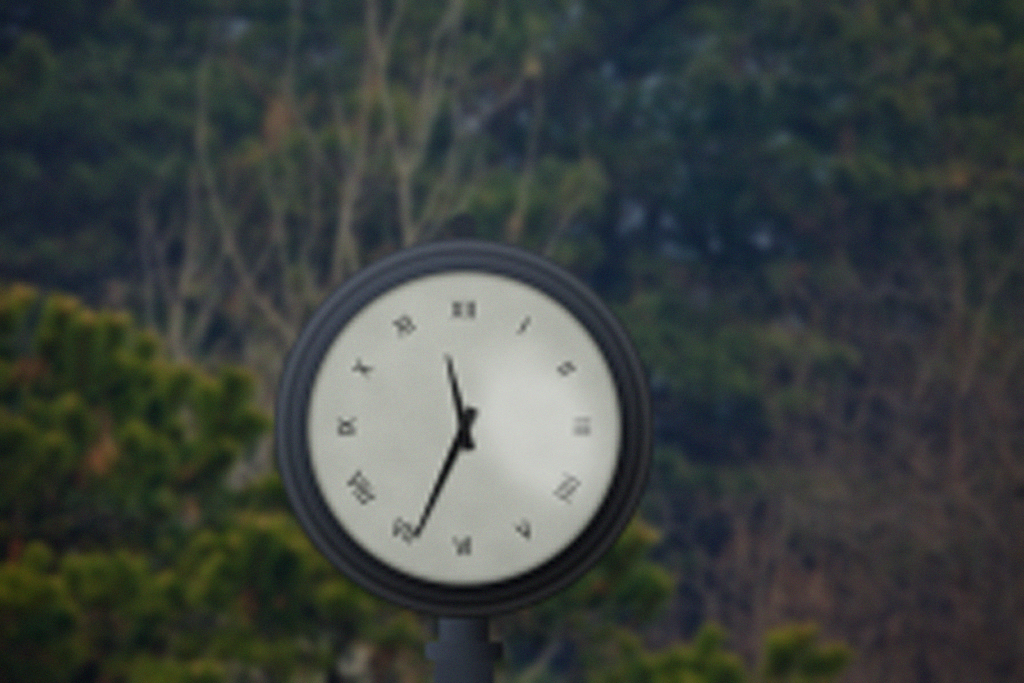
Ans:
h=11 m=34
